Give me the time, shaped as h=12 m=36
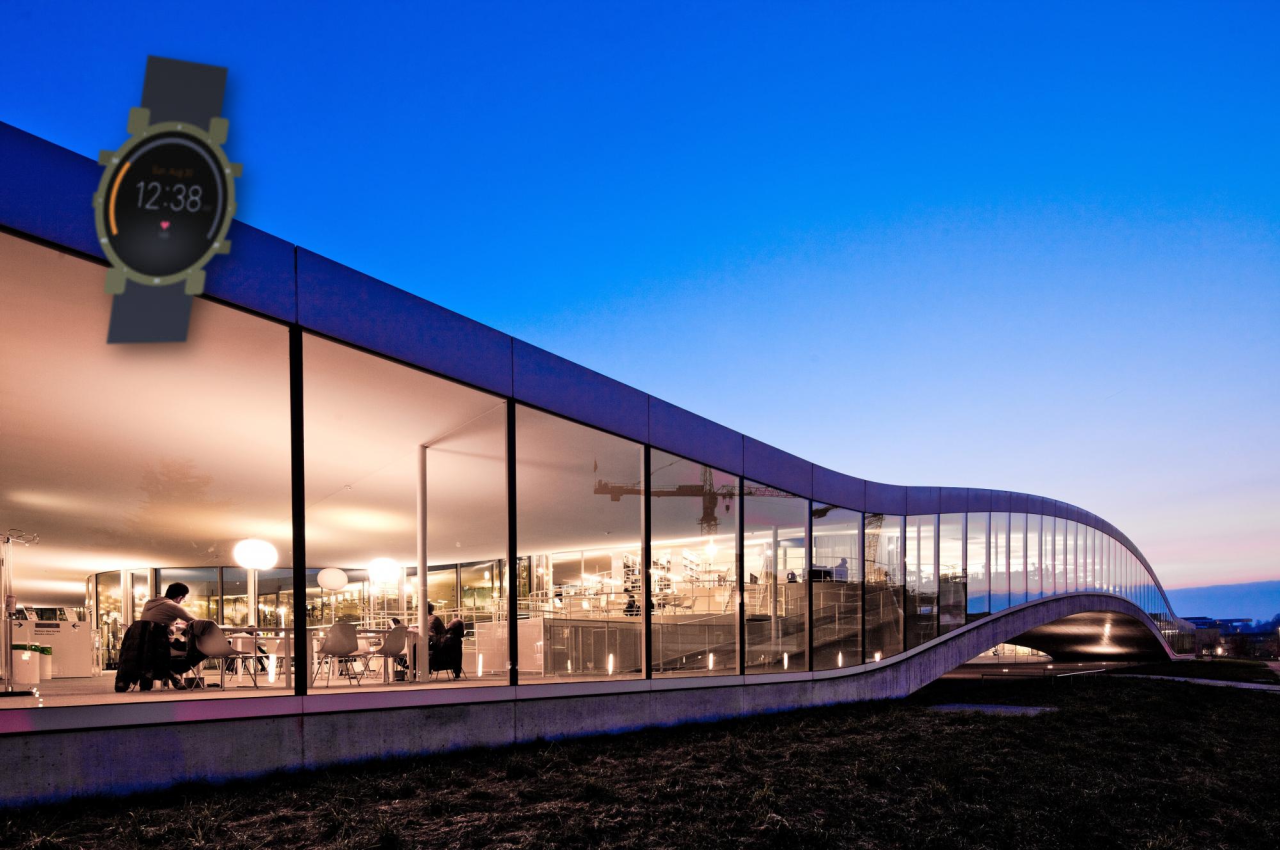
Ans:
h=12 m=38
